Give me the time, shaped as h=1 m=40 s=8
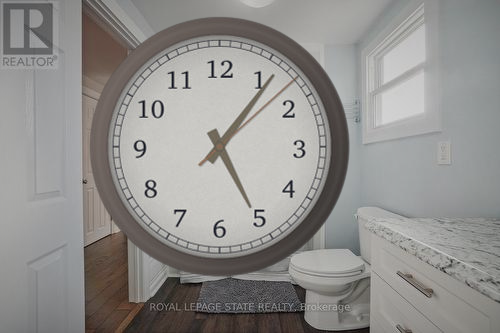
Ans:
h=5 m=6 s=8
